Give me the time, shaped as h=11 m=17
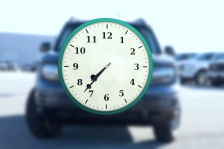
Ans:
h=7 m=37
